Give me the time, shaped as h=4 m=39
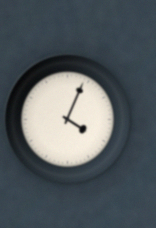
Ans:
h=4 m=4
